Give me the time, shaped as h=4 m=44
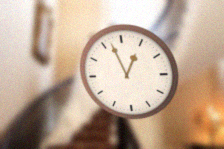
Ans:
h=12 m=57
